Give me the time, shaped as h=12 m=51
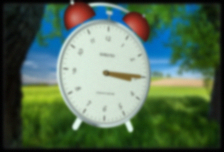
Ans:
h=3 m=15
